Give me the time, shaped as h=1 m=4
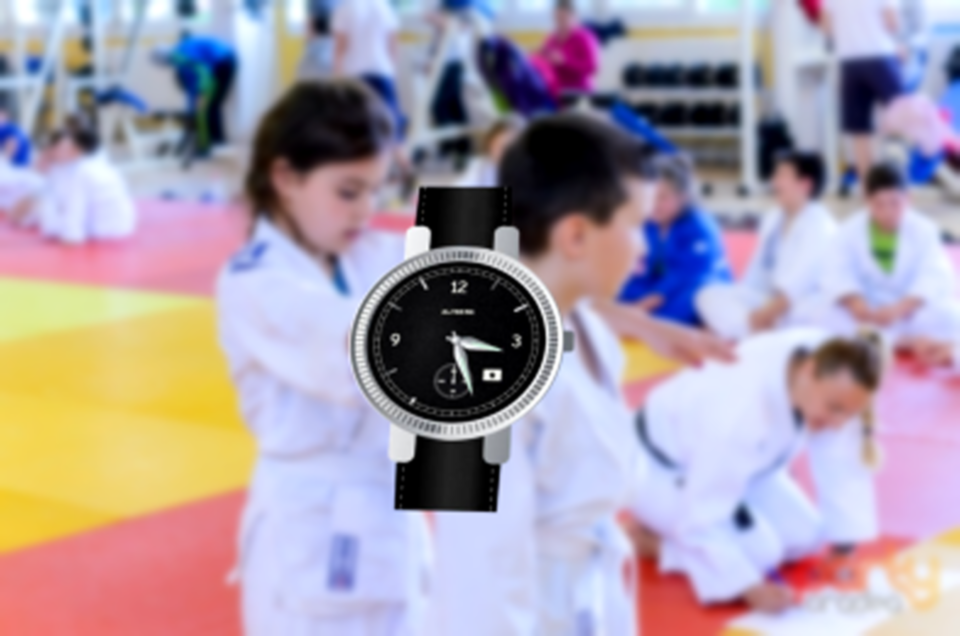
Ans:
h=3 m=27
